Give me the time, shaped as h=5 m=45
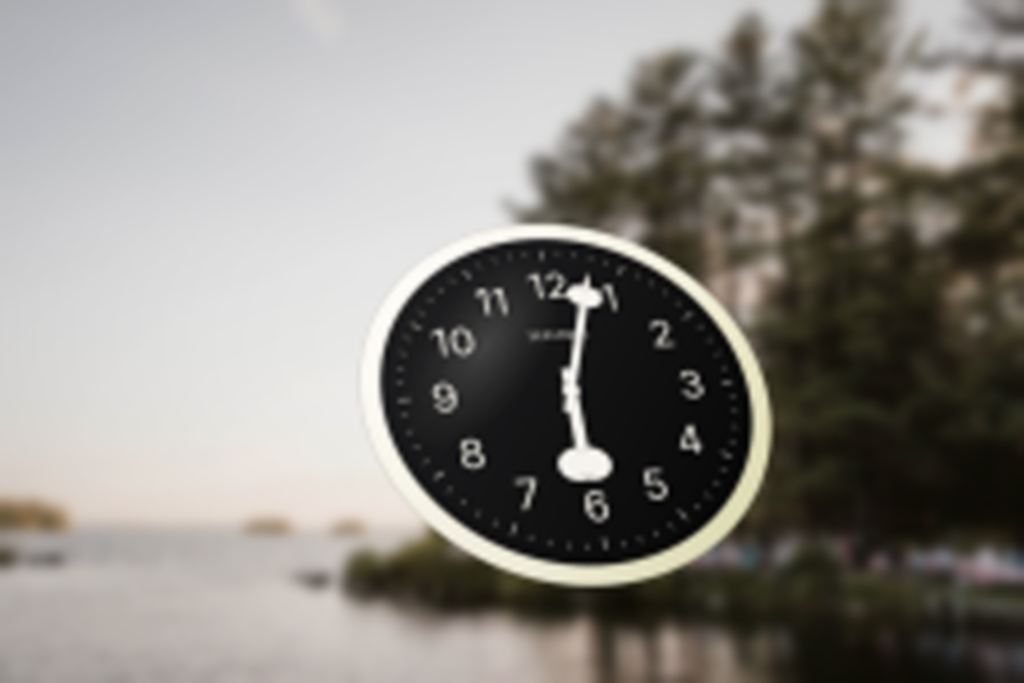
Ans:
h=6 m=3
